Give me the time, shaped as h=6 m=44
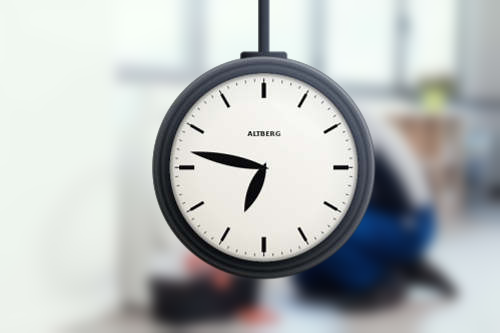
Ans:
h=6 m=47
